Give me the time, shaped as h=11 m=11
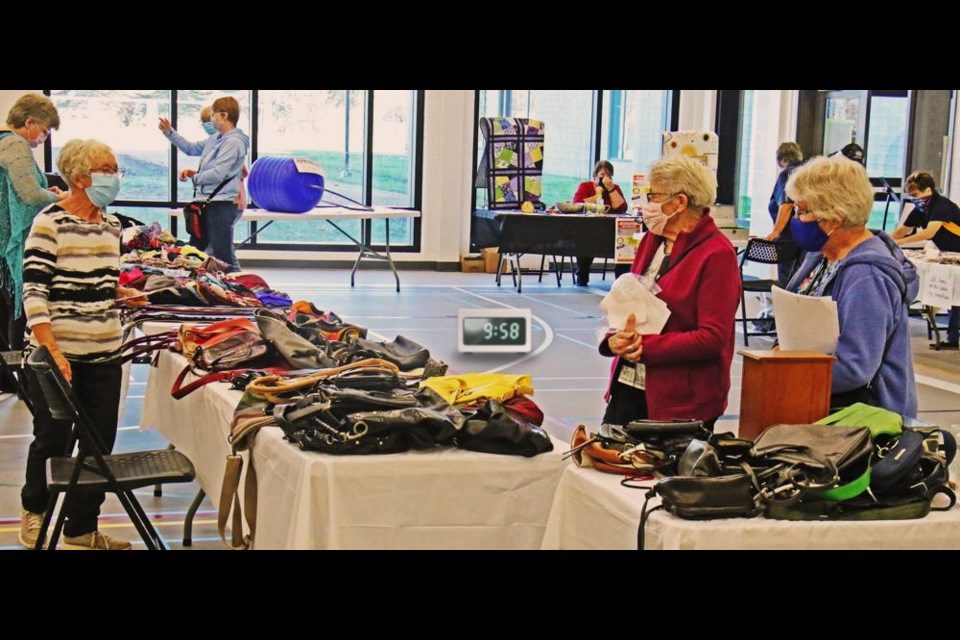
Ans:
h=9 m=58
